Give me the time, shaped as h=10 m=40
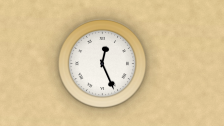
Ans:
h=12 m=26
